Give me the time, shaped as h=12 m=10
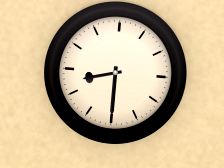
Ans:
h=8 m=30
